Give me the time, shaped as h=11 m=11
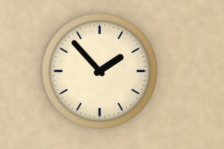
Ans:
h=1 m=53
